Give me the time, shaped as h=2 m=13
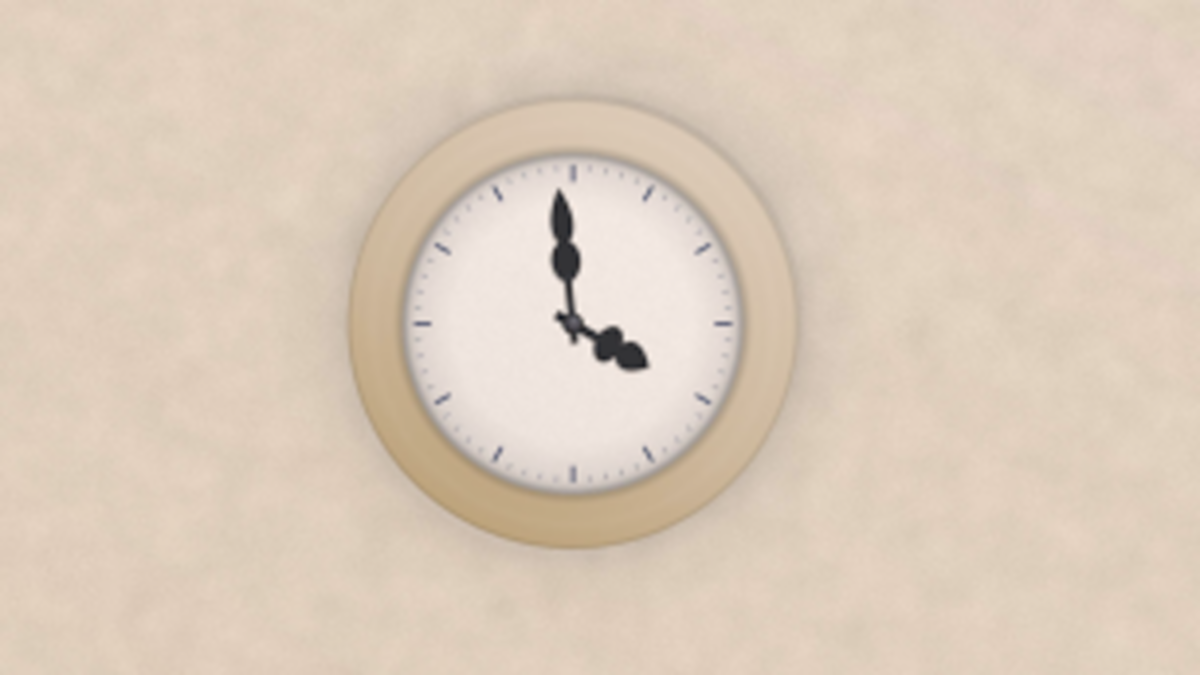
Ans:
h=3 m=59
